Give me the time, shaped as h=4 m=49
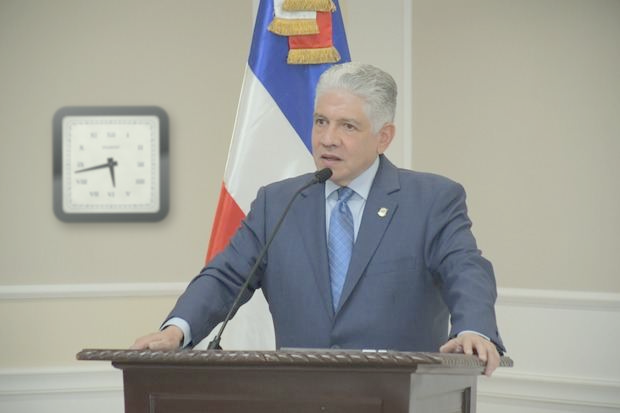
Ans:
h=5 m=43
